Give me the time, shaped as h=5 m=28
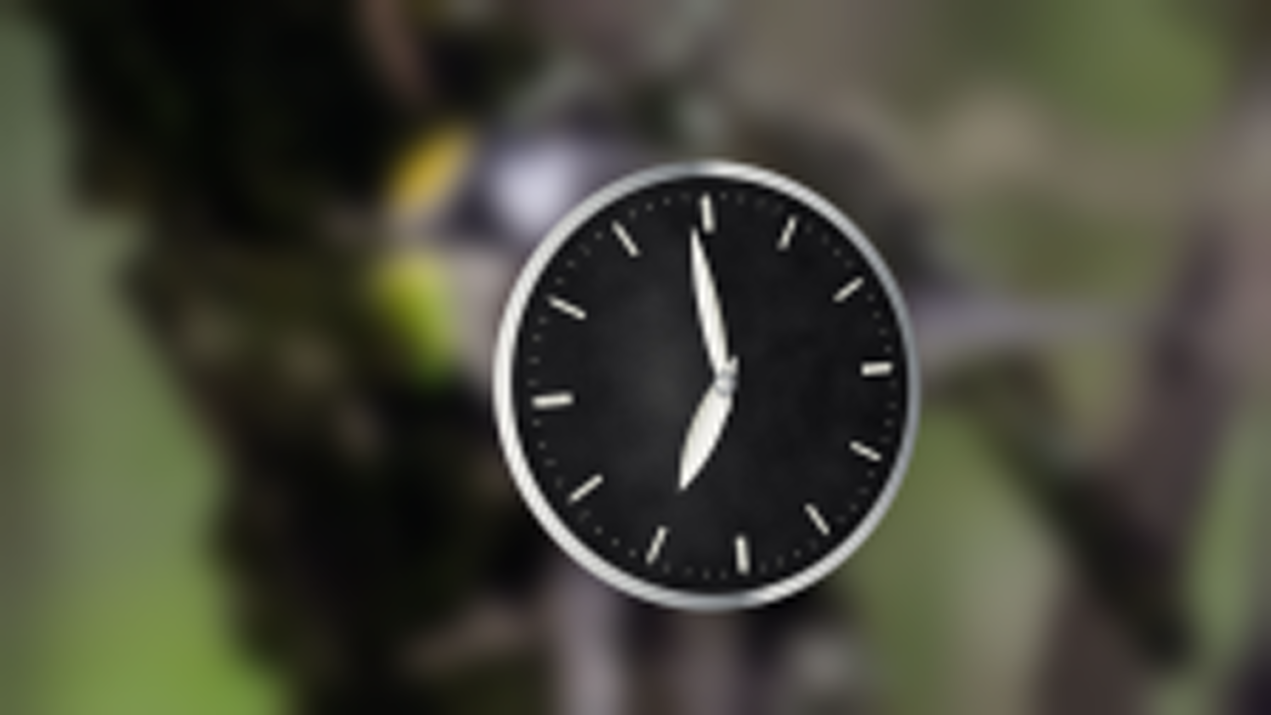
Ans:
h=6 m=59
